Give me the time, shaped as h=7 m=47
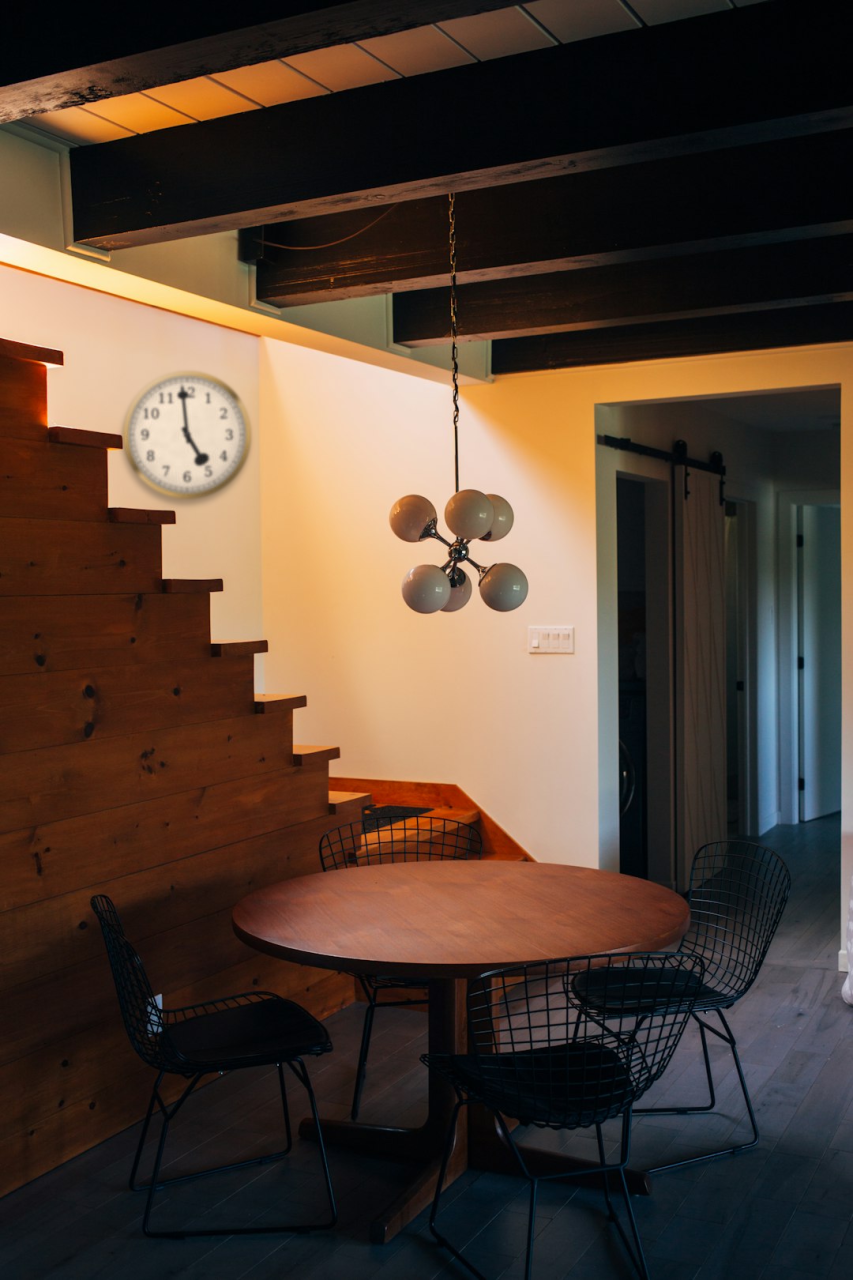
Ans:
h=4 m=59
